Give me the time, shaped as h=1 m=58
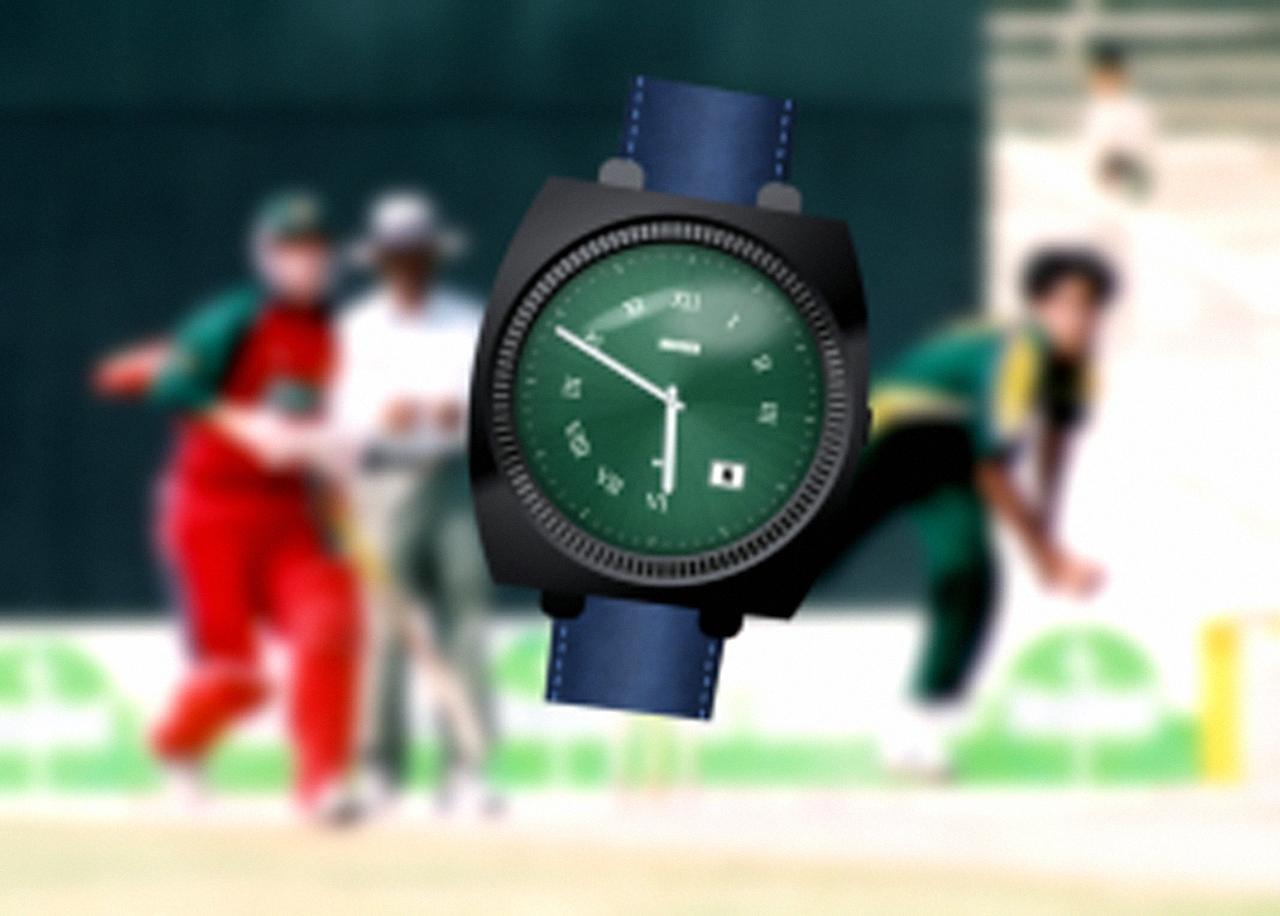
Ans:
h=5 m=49
